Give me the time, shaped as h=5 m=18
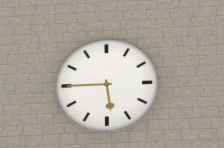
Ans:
h=5 m=45
